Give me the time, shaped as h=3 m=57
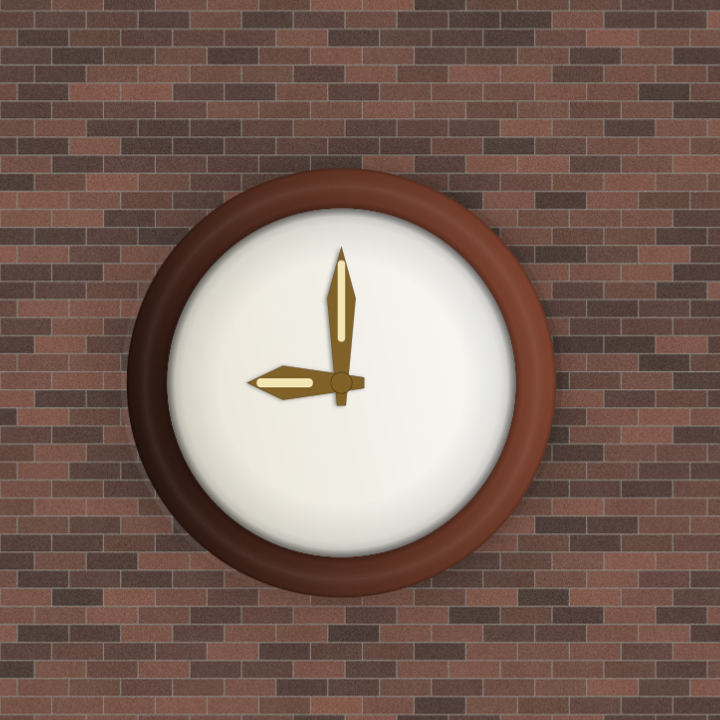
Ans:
h=9 m=0
